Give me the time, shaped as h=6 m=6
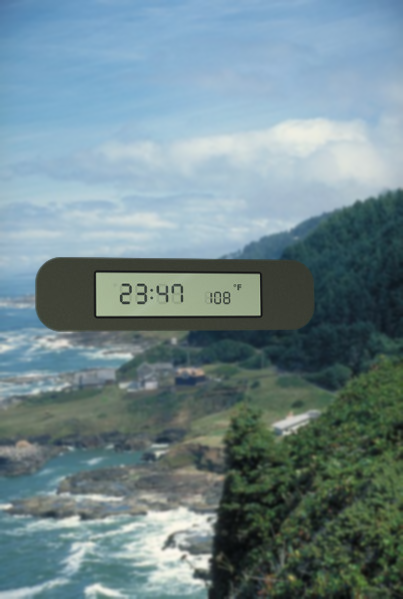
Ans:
h=23 m=47
